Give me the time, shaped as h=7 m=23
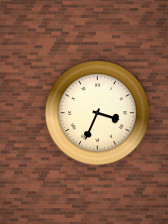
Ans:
h=3 m=34
